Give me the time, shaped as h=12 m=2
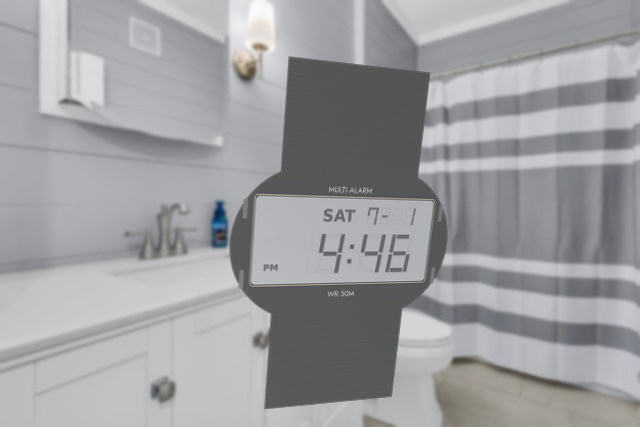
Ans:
h=4 m=46
